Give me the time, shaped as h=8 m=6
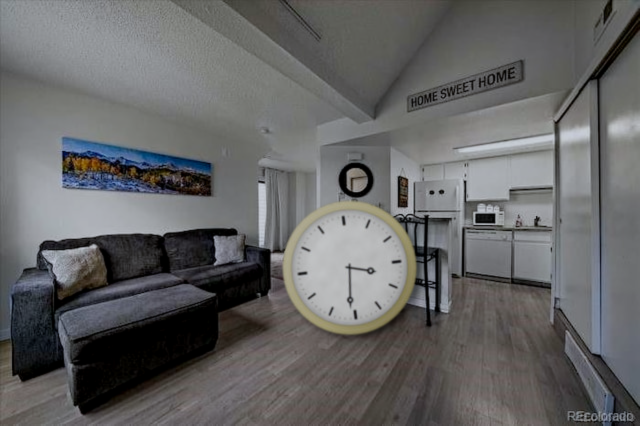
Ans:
h=3 m=31
